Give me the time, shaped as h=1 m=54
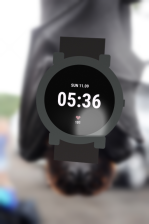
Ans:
h=5 m=36
